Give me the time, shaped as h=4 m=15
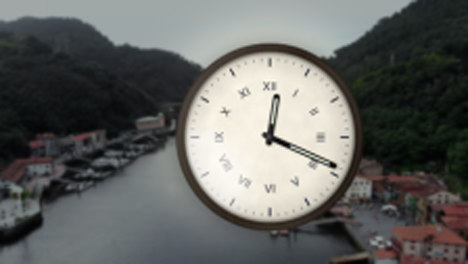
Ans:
h=12 m=19
